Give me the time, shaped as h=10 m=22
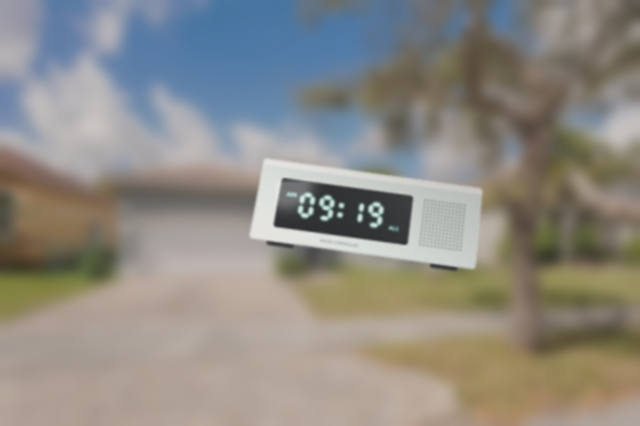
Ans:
h=9 m=19
